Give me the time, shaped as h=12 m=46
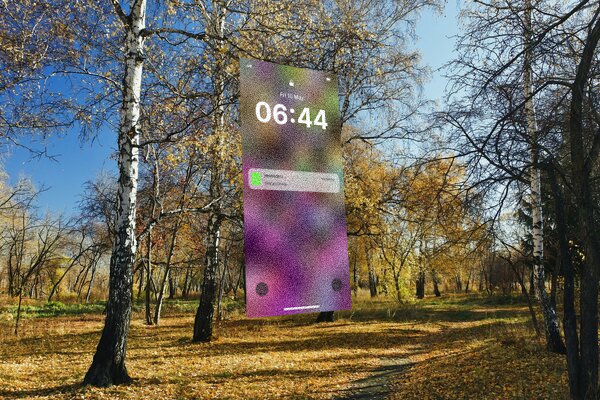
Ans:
h=6 m=44
